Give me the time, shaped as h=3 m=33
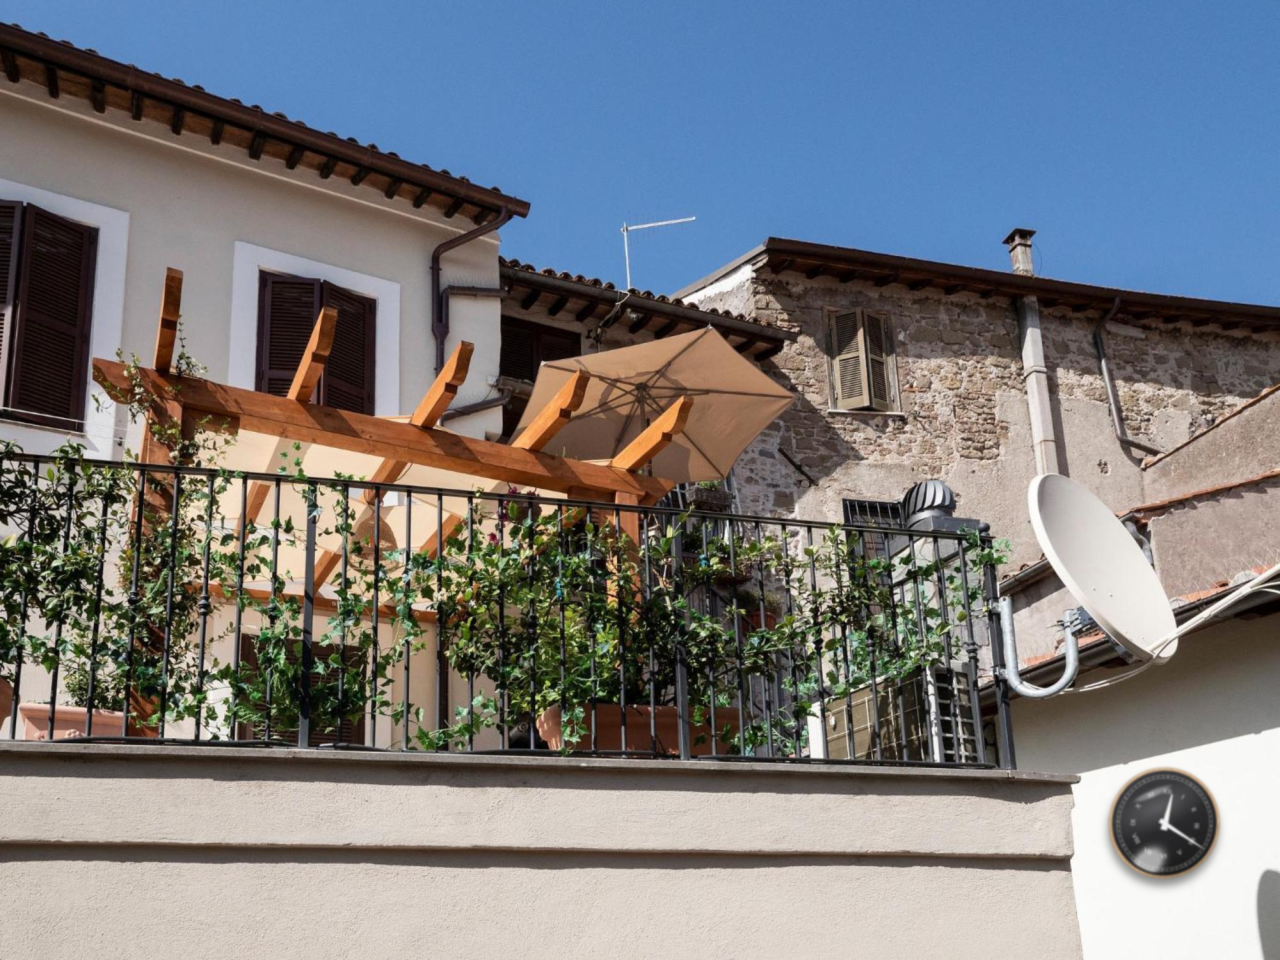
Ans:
h=12 m=20
